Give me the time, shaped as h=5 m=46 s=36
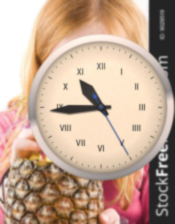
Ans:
h=10 m=44 s=25
